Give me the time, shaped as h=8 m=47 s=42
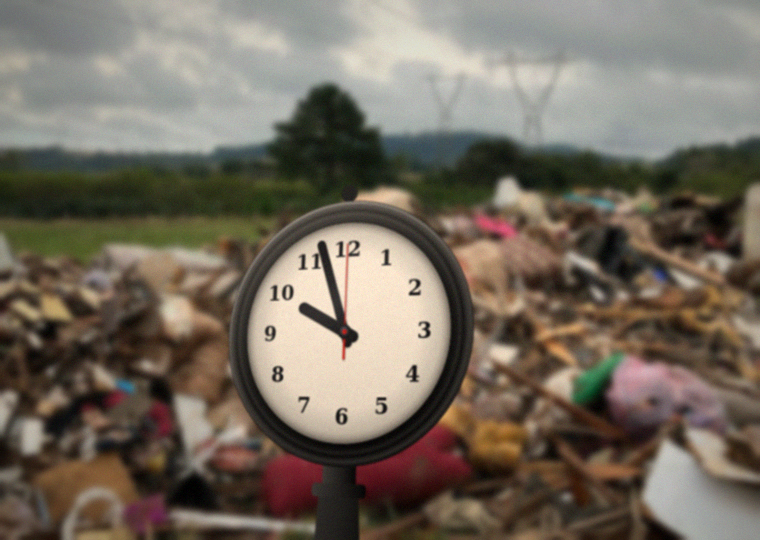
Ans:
h=9 m=57 s=0
